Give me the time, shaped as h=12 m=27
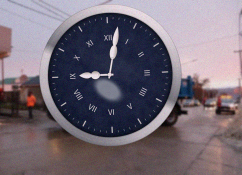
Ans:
h=9 m=2
